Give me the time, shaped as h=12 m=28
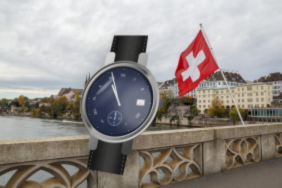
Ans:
h=10 m=56
